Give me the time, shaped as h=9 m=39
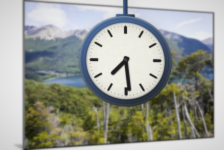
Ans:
h=7 m=29
